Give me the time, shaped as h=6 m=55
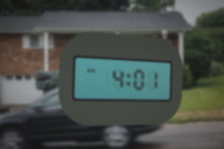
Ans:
h=4 m=1
